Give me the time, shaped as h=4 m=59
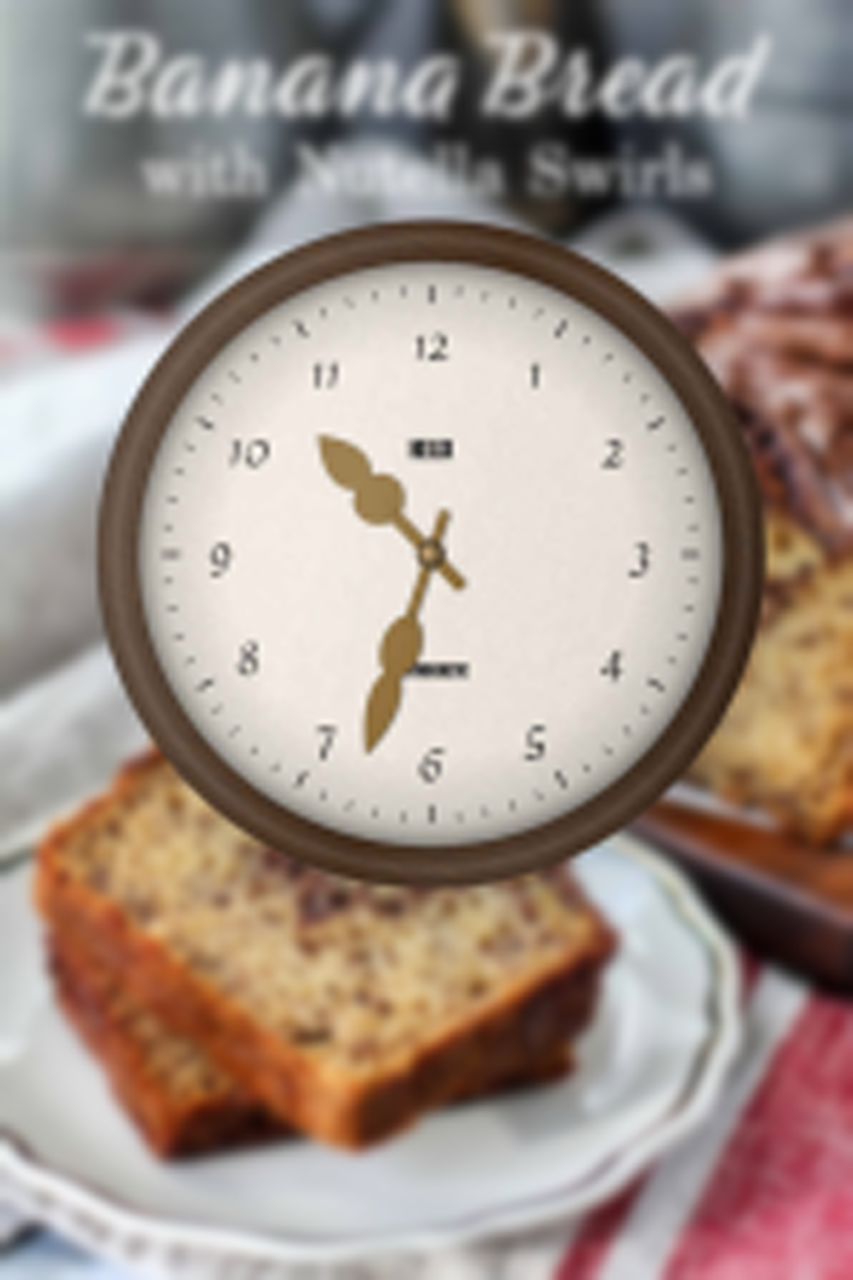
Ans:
h=10 m=33
